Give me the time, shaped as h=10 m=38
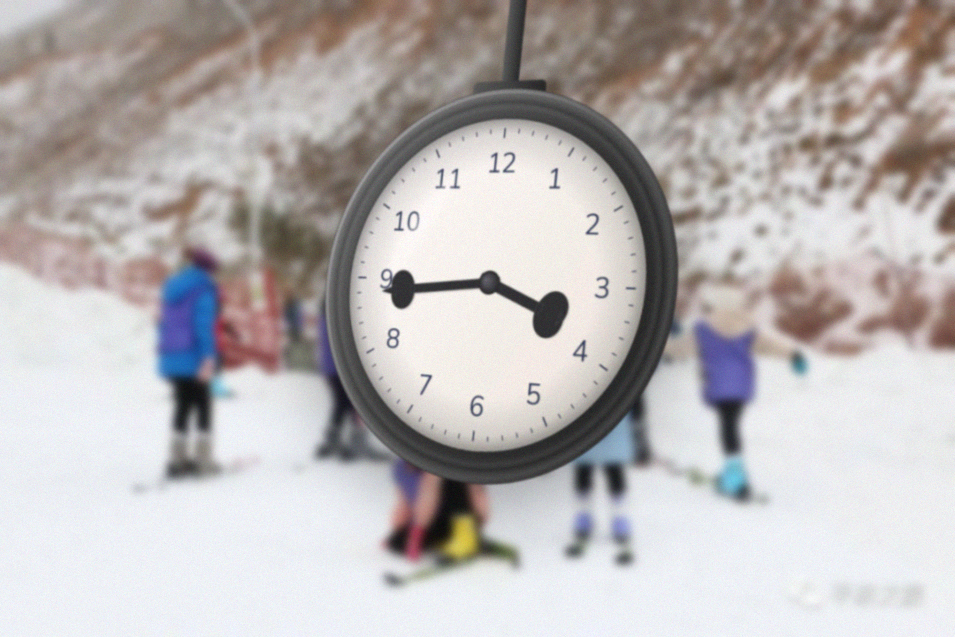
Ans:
h=3 m=44
